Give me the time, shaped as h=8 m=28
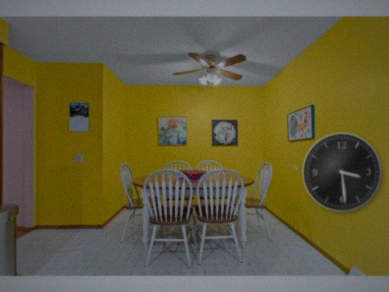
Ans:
h=3 m=29
